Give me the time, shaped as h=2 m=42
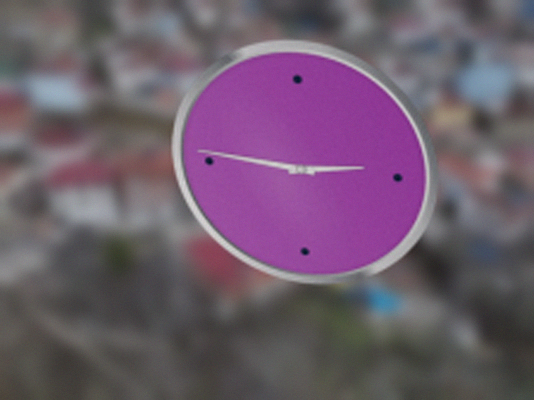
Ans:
h=2 m=46
